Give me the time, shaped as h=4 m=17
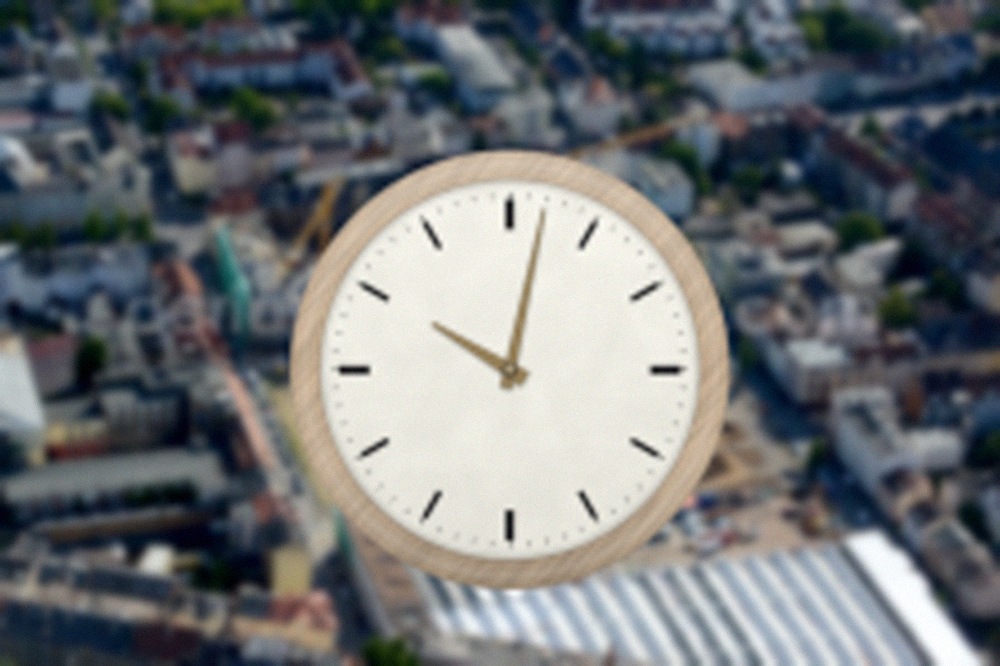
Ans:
h=10 m=2
